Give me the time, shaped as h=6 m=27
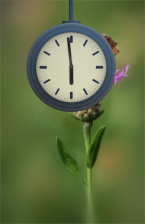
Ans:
h=5 m=59
